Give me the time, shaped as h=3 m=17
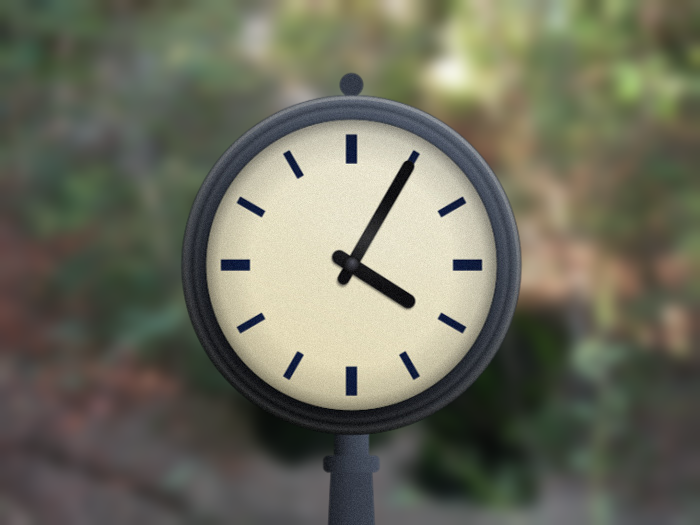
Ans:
h=4 m=5
